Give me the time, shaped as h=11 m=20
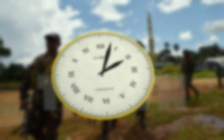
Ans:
h=2 m=3
